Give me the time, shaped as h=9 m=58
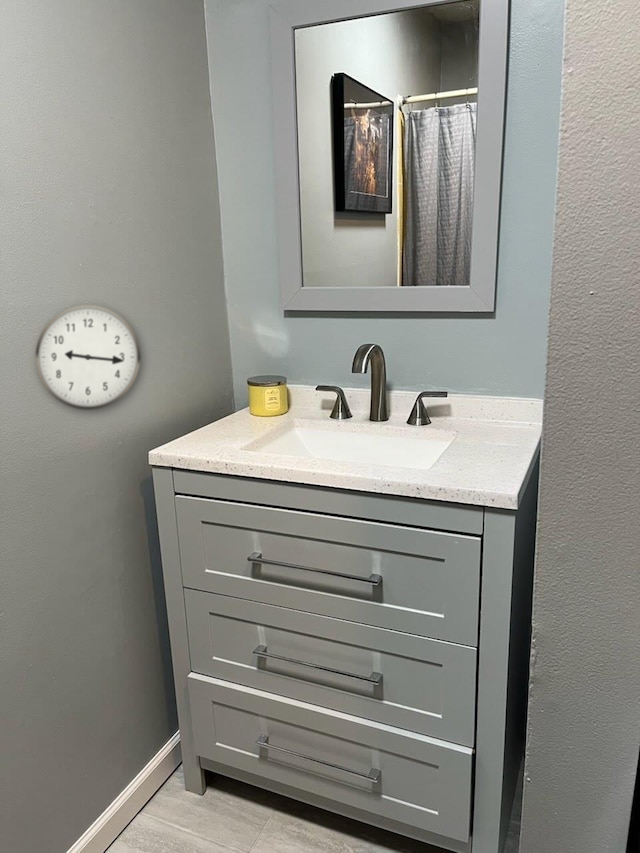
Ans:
h=9 m=16
